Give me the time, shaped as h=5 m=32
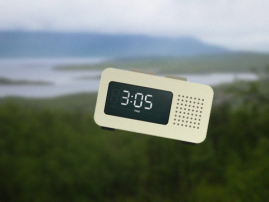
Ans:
h=3 m=5
